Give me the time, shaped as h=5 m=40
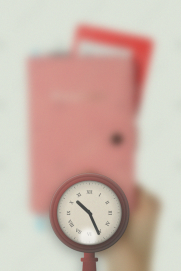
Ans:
h=10 m=26
